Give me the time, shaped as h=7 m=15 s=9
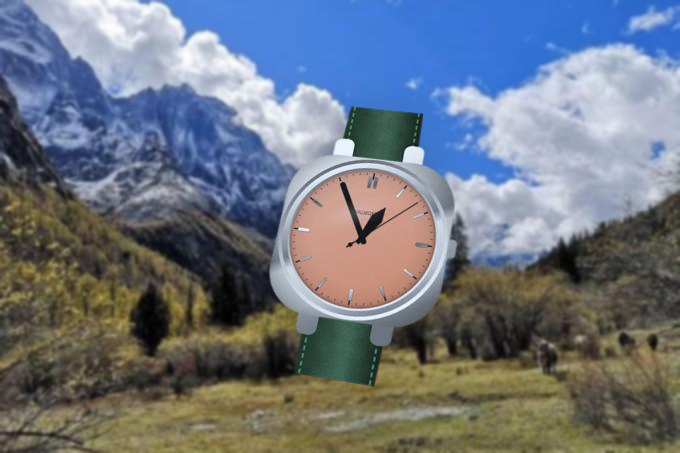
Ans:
h=12 m=55 s=8
